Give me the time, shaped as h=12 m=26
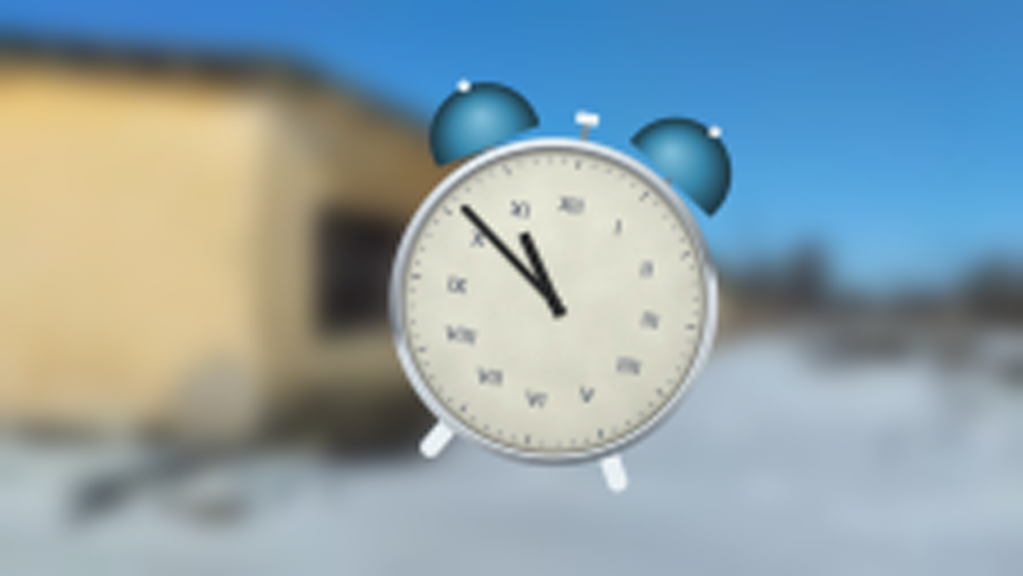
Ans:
h=10 m=51
